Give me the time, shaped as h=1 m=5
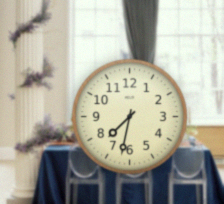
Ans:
h=7 m=32
